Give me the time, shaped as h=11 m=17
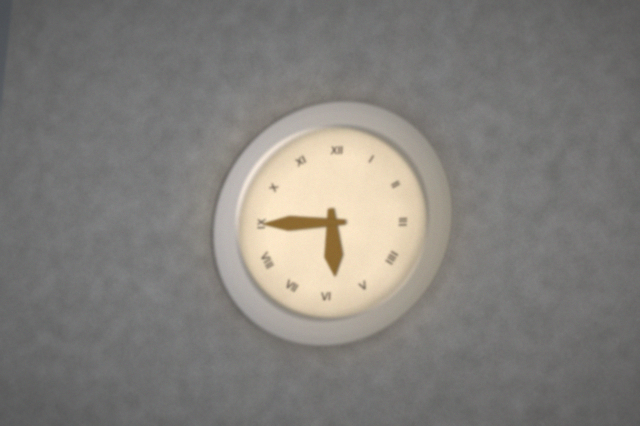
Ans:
h=5 m=45
